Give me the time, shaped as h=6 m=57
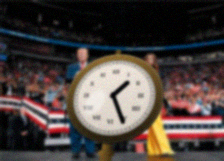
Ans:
h=1 m=26
